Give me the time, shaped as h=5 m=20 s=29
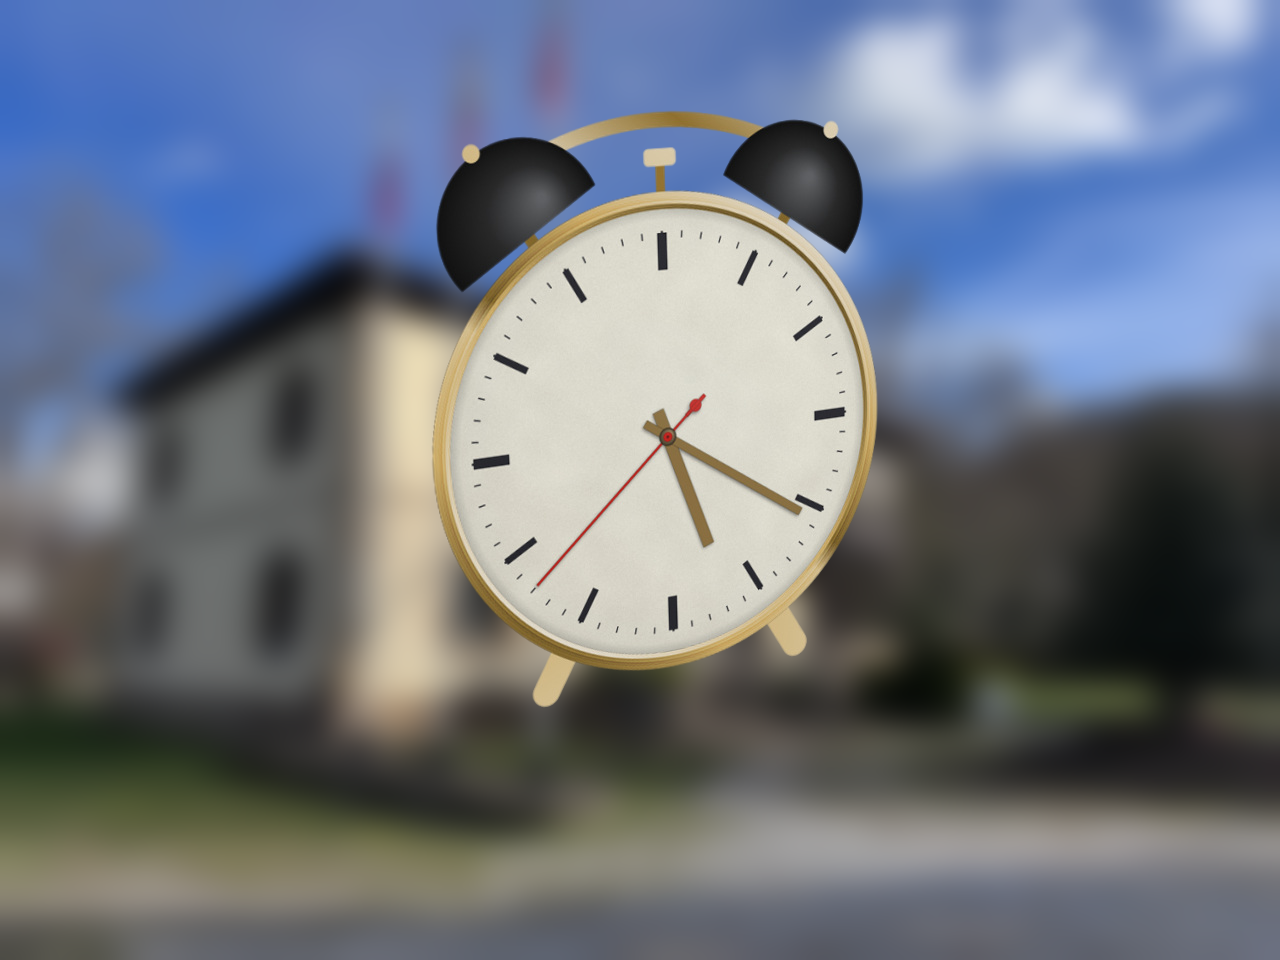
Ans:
h=5 m=20 s=38
